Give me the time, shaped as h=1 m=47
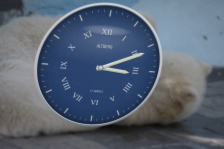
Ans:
h=3 m=11
